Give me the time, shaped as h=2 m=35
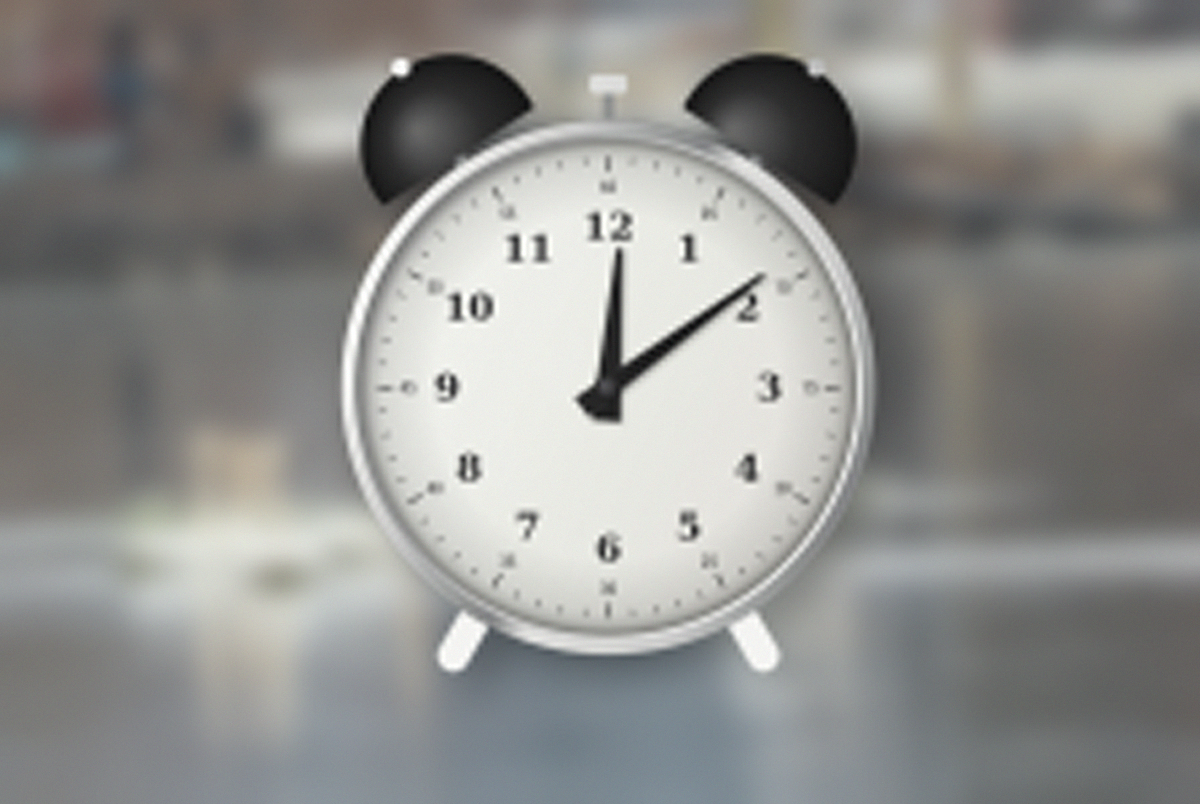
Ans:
h=12 m=9
